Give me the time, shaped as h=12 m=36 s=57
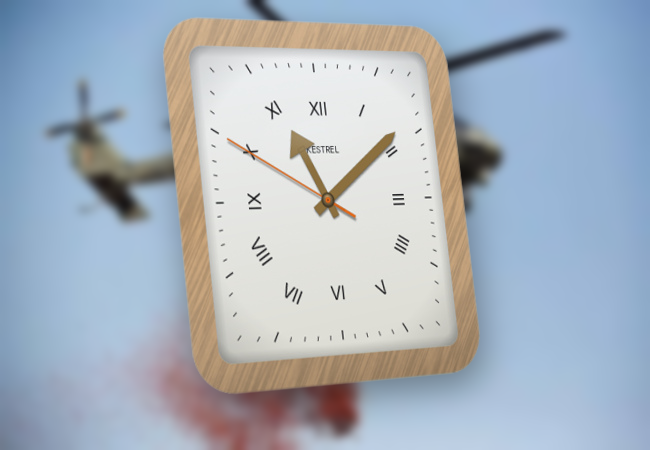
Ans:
h=11 m=8 s=50
